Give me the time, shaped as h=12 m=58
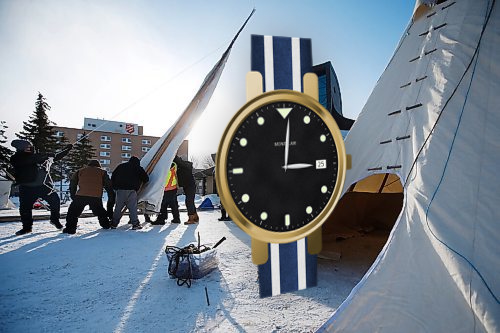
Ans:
h=3 m=1
